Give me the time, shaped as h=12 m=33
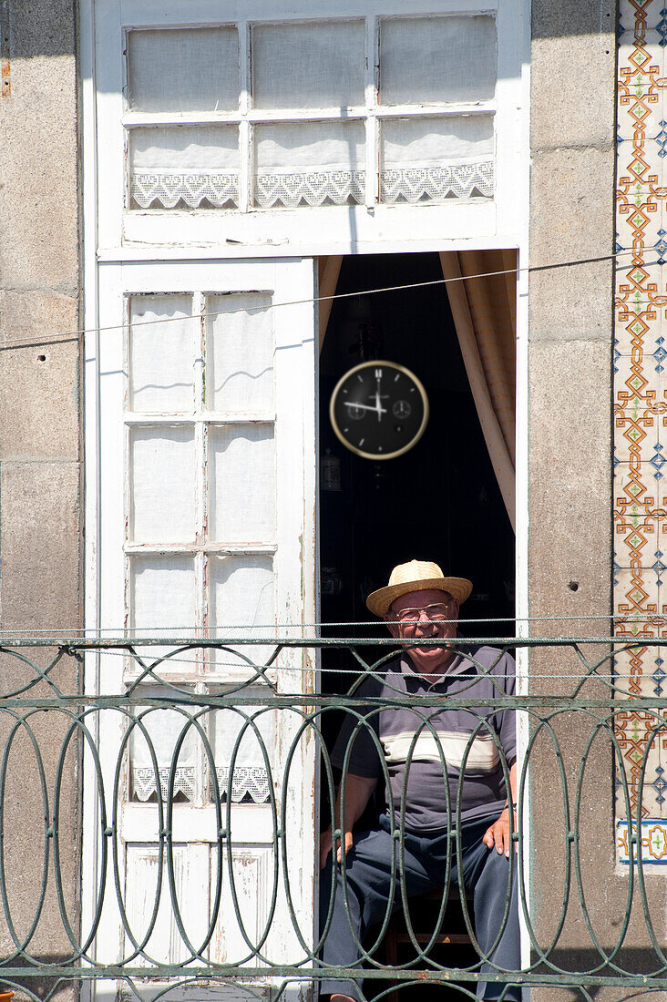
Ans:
h=11 m=47
